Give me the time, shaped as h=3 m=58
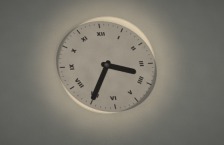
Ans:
h=3 m=35
